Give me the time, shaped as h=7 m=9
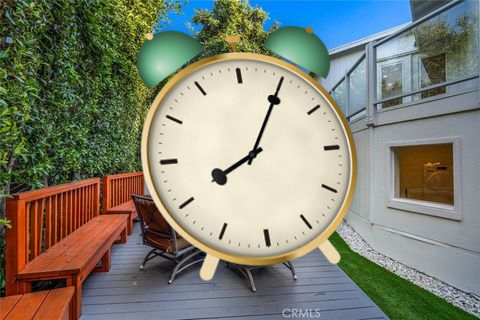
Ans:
h=8 m=5
